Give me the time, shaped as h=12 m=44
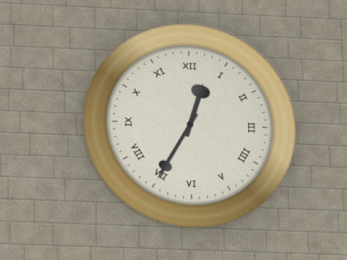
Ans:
h=12 m=35
